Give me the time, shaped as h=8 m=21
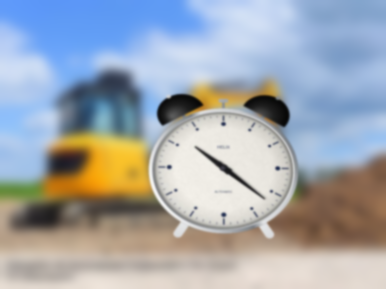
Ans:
h=10 m=22
